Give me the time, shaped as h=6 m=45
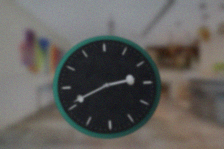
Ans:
h=2 m=41
